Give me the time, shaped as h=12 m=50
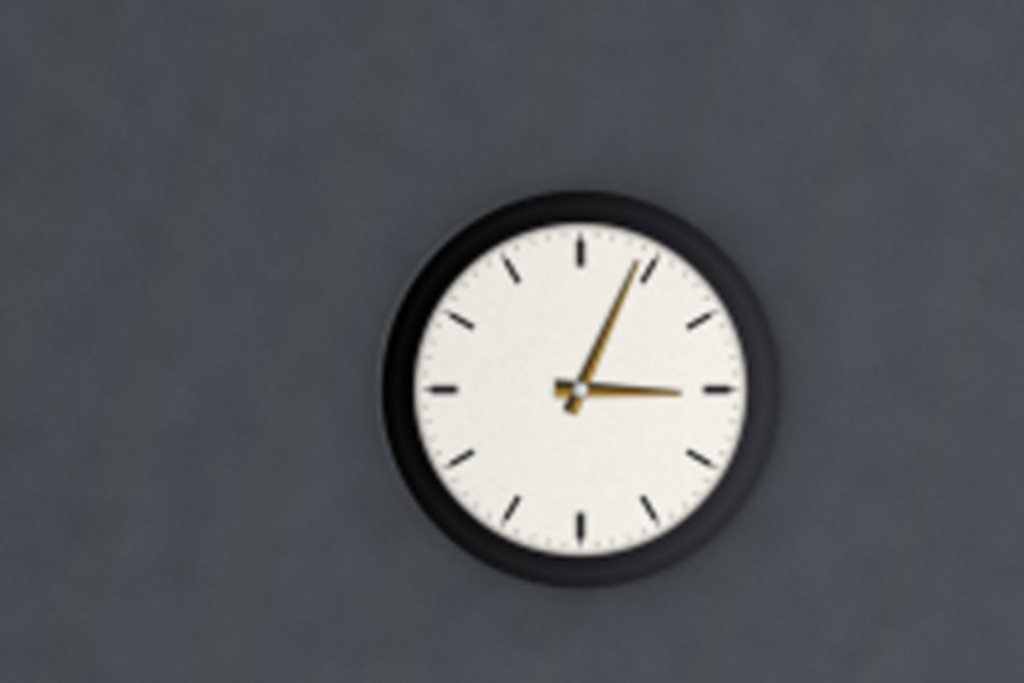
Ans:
h=3 m=4
